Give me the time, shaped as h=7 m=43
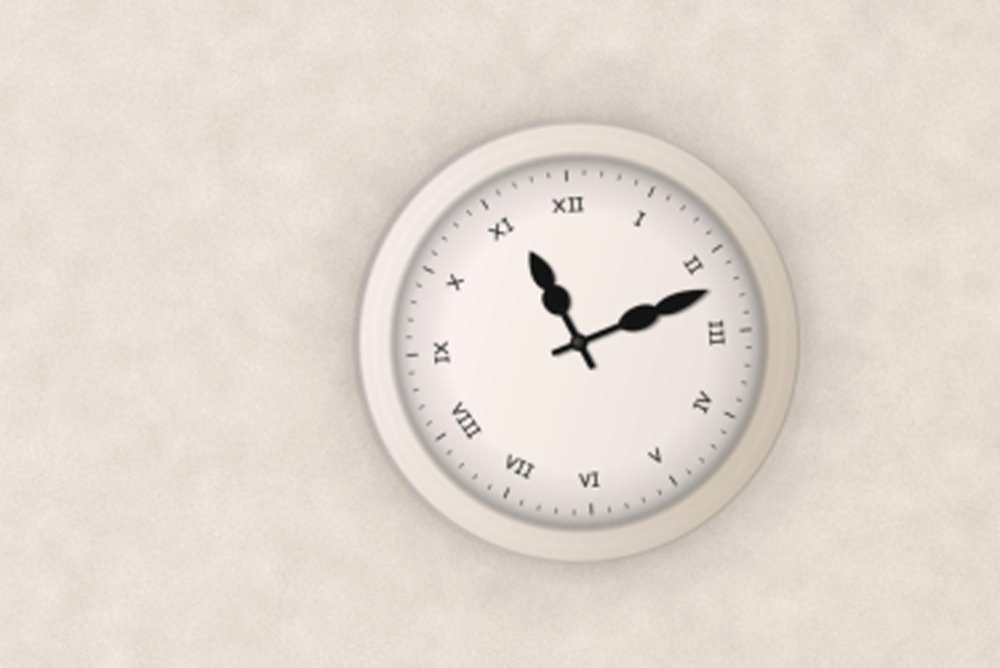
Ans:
h=11 m=12
